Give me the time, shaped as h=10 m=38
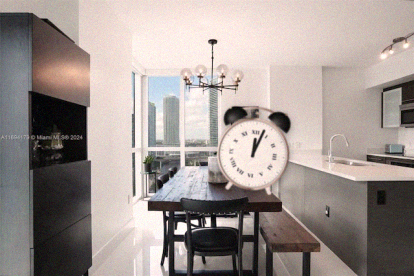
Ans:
h=12 m=3
